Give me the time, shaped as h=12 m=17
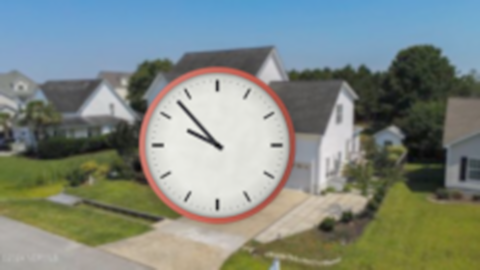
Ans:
h=9 m=53
